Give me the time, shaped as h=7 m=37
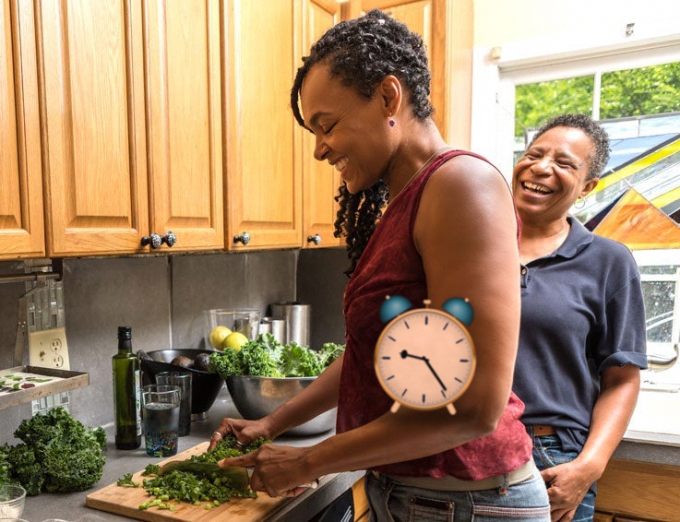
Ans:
h=9 m=24
